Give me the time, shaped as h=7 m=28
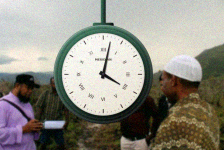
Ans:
h=4 m=2
